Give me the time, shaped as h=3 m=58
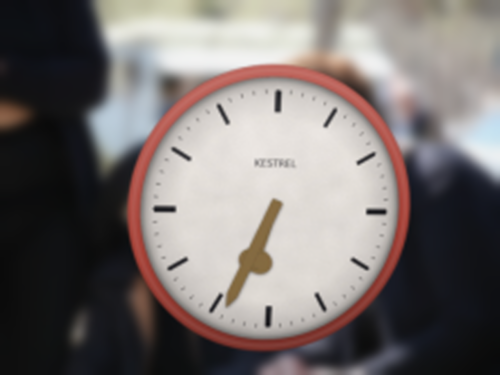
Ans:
h=6 m=34
